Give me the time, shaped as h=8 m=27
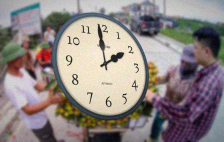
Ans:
h=1 m=59
